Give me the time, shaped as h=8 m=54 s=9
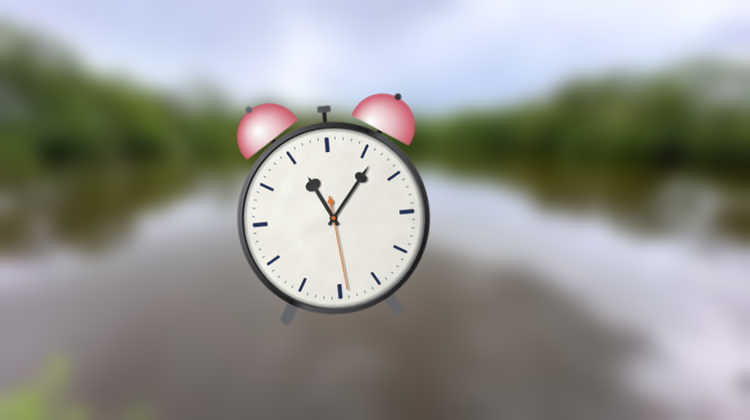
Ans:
h=11 m=6 s=29
